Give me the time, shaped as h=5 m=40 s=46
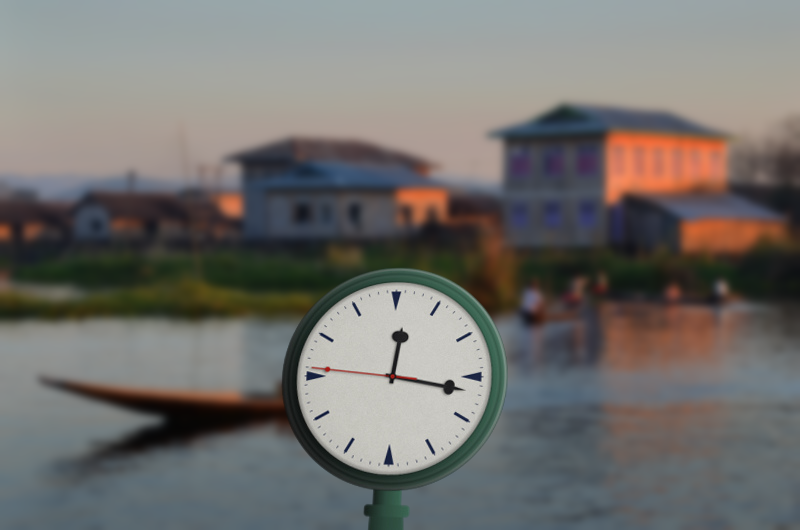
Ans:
h=12 m=16 s=46
